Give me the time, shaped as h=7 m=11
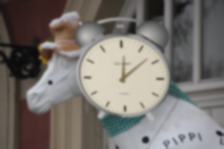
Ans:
h=12 m=8
